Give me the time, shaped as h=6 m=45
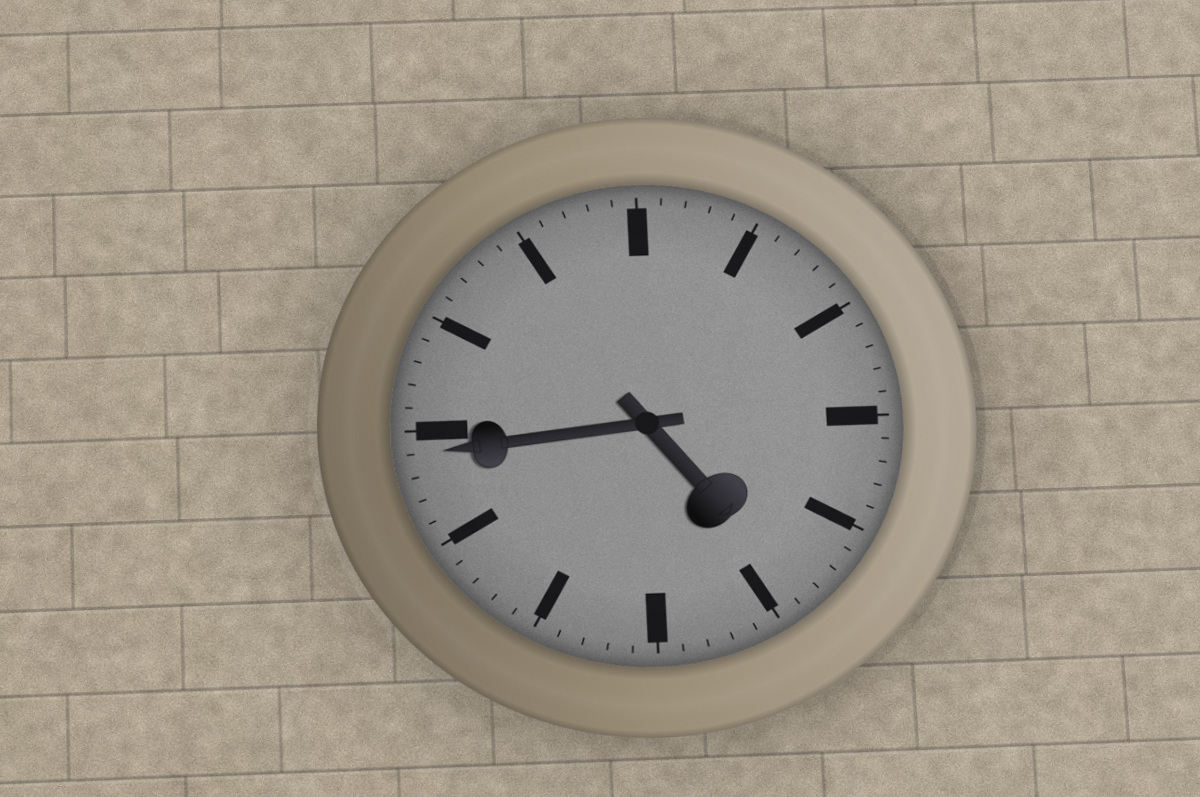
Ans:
h=4 m=44
